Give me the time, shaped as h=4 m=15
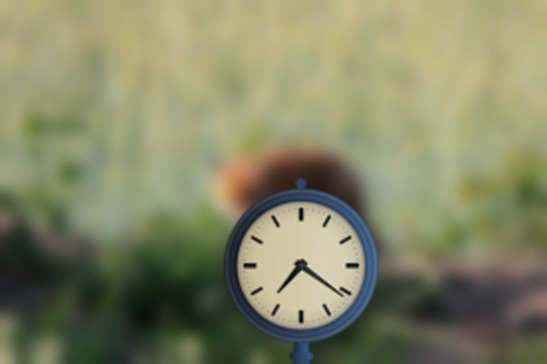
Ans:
h=7 m=21
